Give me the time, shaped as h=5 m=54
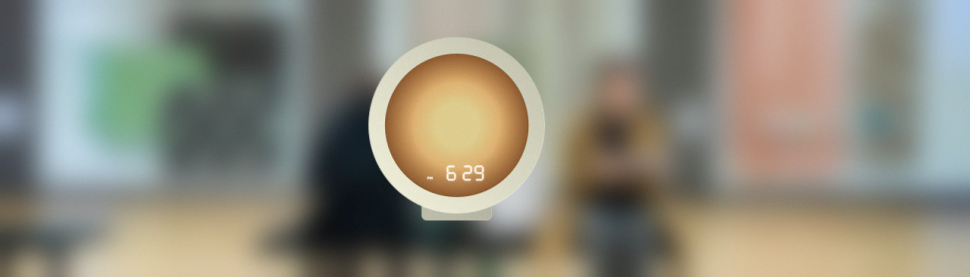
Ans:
h=6 m=29
